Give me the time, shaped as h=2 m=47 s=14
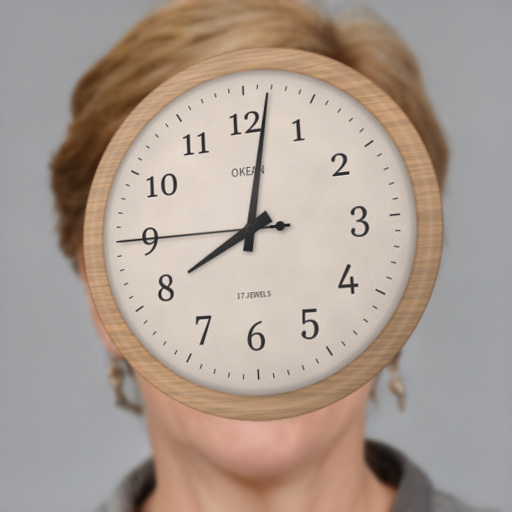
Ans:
h=8 m=1 s=45
